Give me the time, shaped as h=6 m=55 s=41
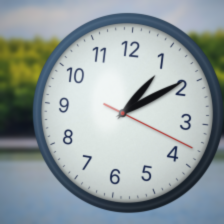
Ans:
h=1 m=9 s=18
